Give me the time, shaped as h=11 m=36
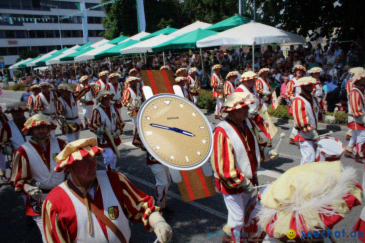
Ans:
h=3 m=48
